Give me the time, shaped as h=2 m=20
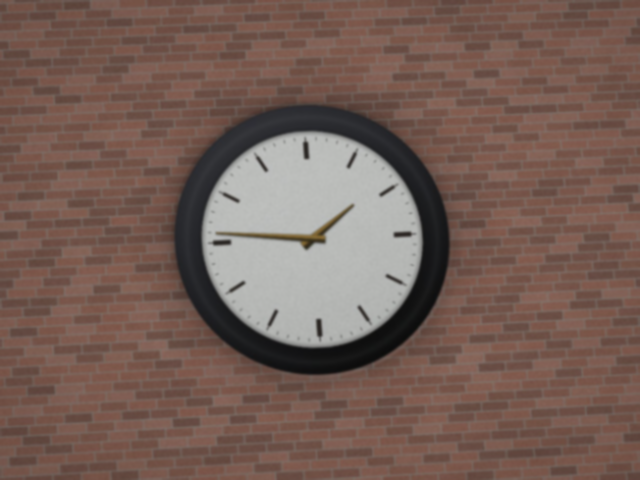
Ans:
h=1 m=46
